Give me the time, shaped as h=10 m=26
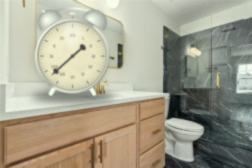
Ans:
h=1 m=38
